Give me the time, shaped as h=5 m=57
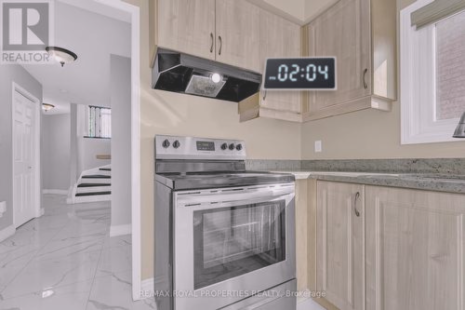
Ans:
h=2 m=4
